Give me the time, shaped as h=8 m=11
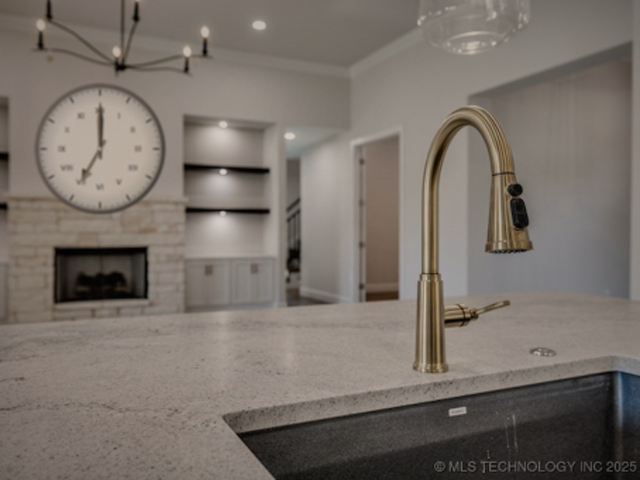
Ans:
h=7 m=0
